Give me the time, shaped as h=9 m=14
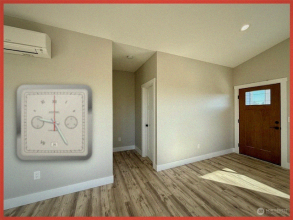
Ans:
h=9 m=25
